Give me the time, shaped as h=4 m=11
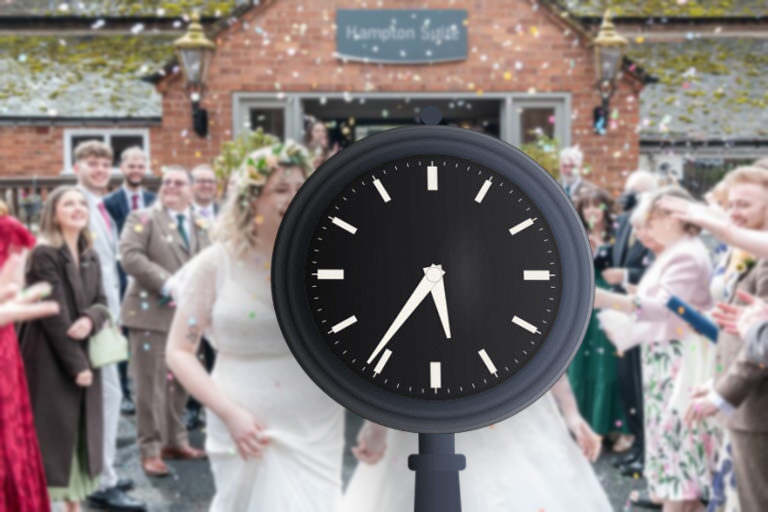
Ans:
h=5 m=36
